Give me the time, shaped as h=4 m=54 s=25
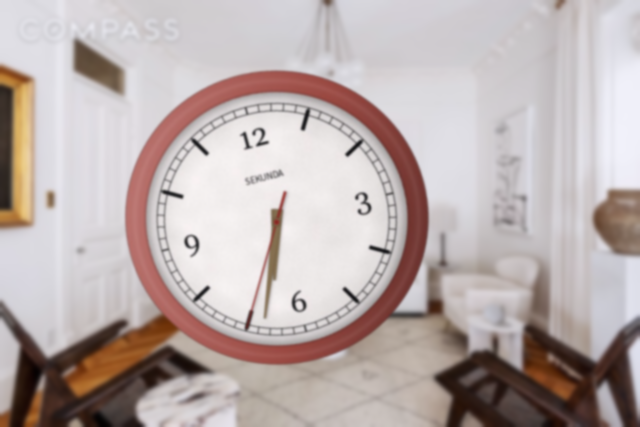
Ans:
h=6 m=33 s=35
